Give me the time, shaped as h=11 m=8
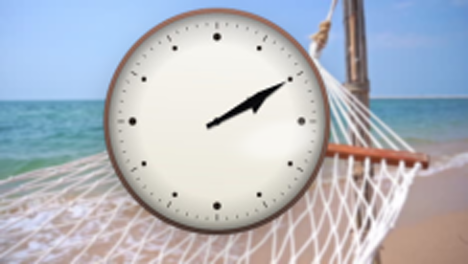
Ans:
h=2 m=10
